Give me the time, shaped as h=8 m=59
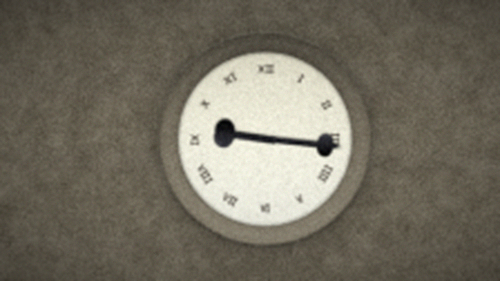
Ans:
h=9 m=16
